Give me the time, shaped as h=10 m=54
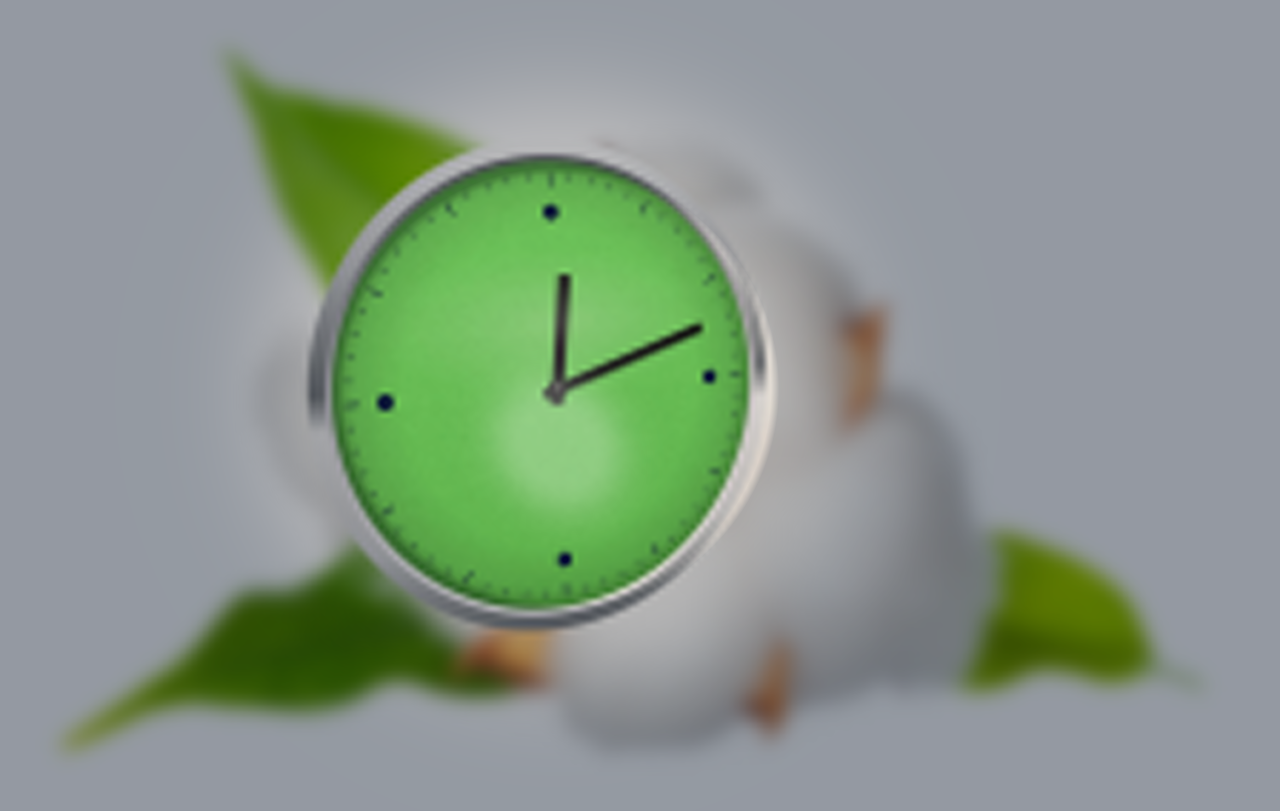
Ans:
h=12 m=12
